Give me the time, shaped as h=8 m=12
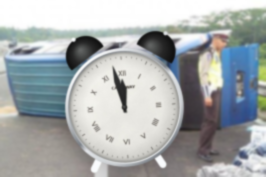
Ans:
h=11 m=58
